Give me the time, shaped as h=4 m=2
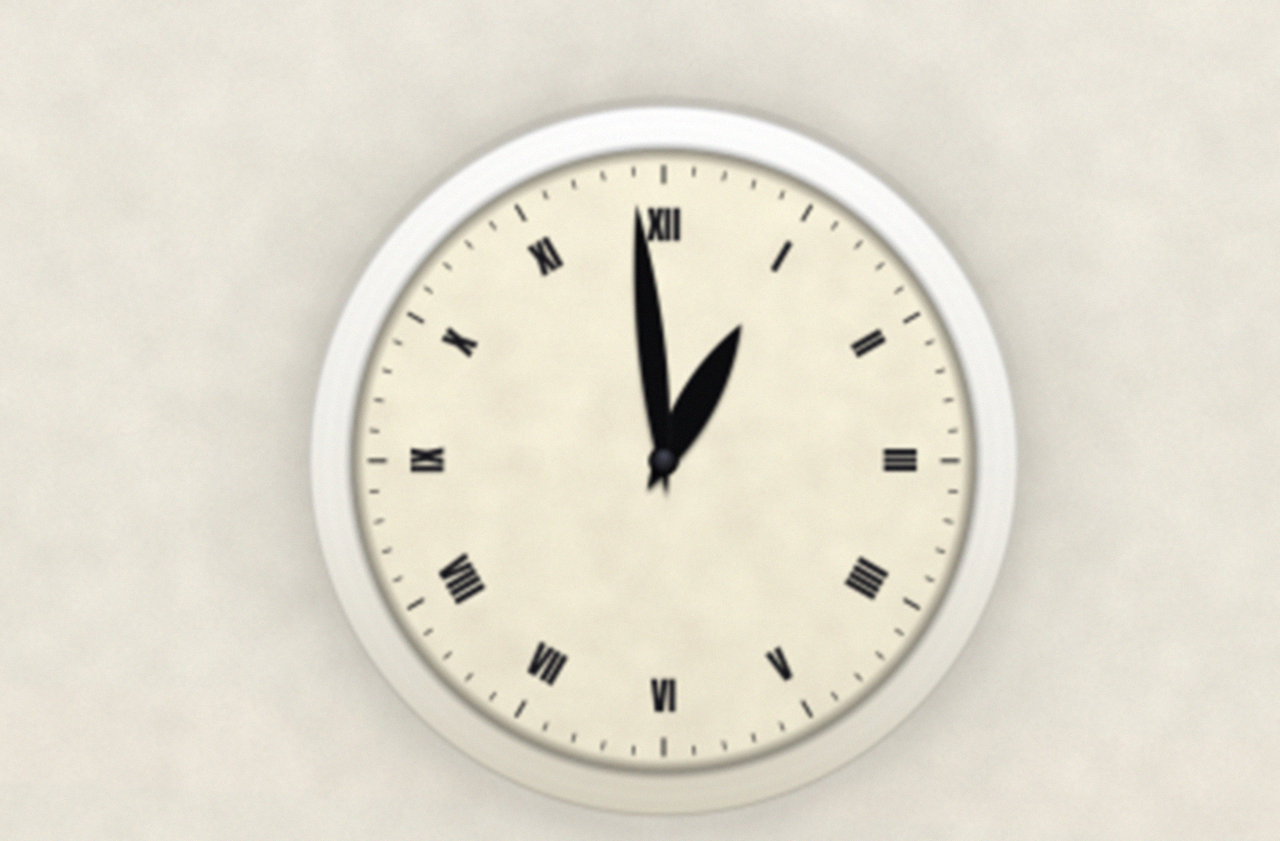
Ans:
h=12 m=59
